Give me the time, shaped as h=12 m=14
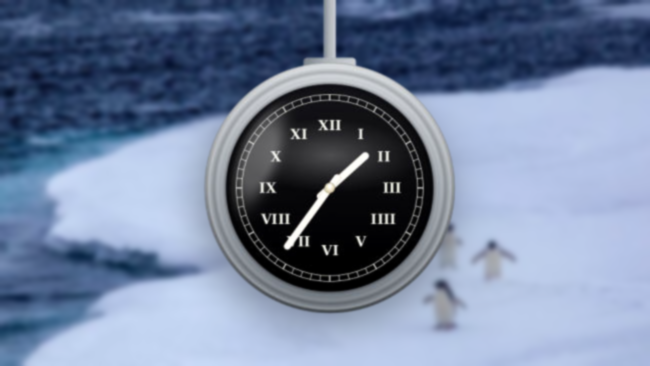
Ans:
h=1 m=36
